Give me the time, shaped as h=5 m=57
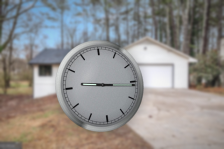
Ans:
h=9 m=16
